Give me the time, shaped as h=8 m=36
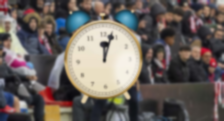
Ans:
h=12 m=3
